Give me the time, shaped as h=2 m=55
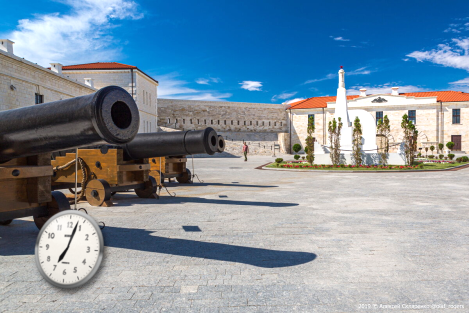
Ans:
h=7 m=3
